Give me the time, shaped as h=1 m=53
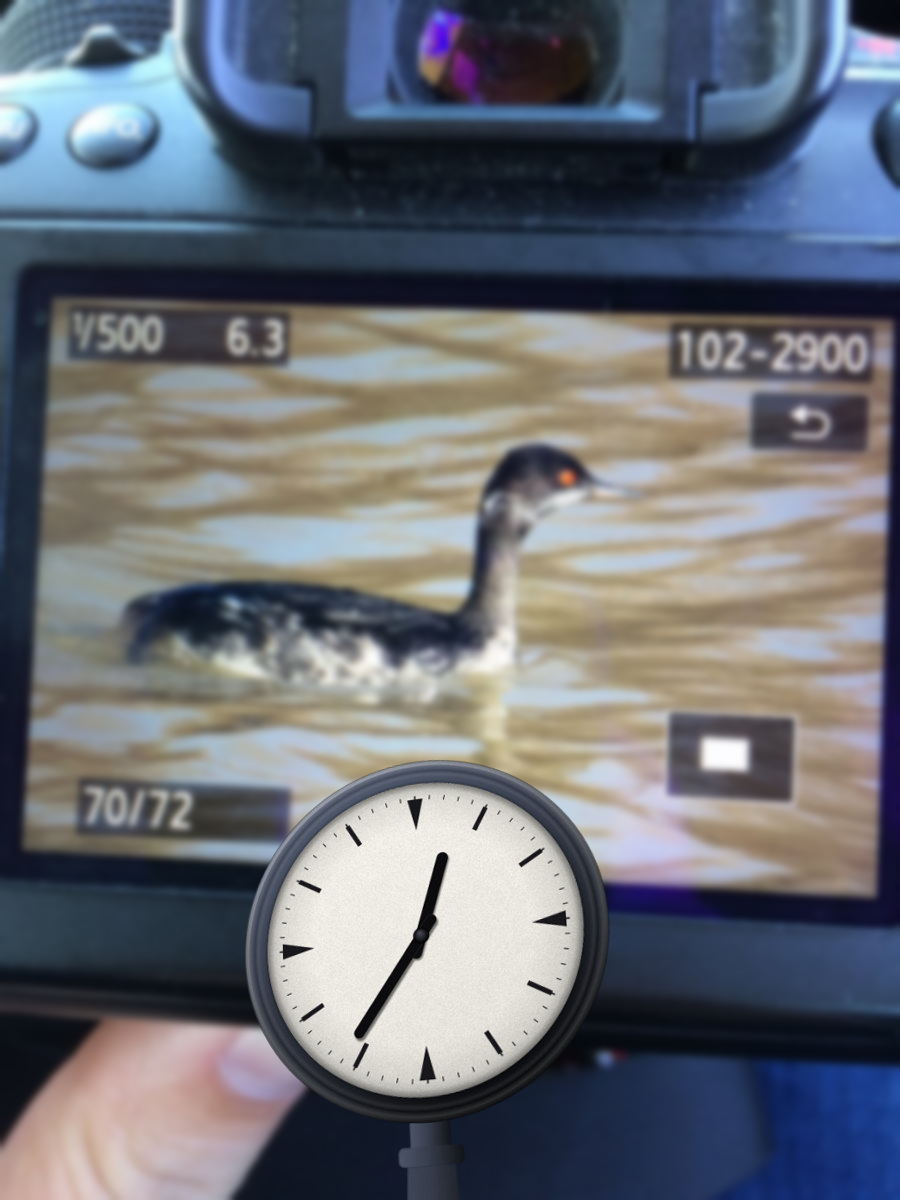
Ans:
h=12 m=36
